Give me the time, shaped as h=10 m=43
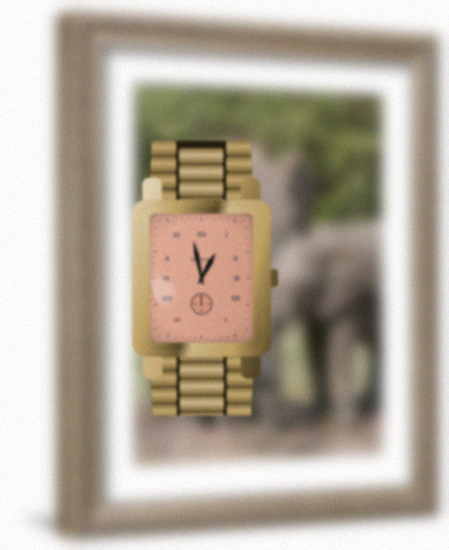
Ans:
h=12 m=58
